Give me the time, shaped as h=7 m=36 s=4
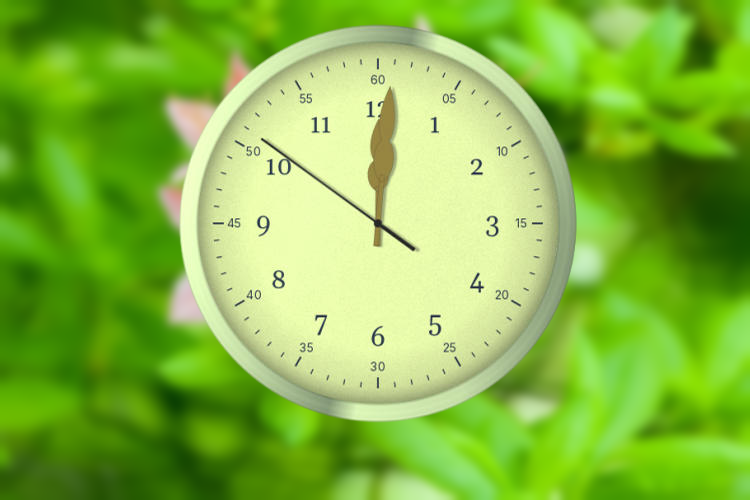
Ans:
h=12 m=0 s=51
